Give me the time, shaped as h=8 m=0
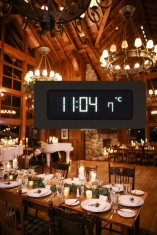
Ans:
h=11 m=4
